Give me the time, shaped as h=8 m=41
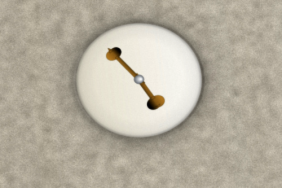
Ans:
h=4 m=53
